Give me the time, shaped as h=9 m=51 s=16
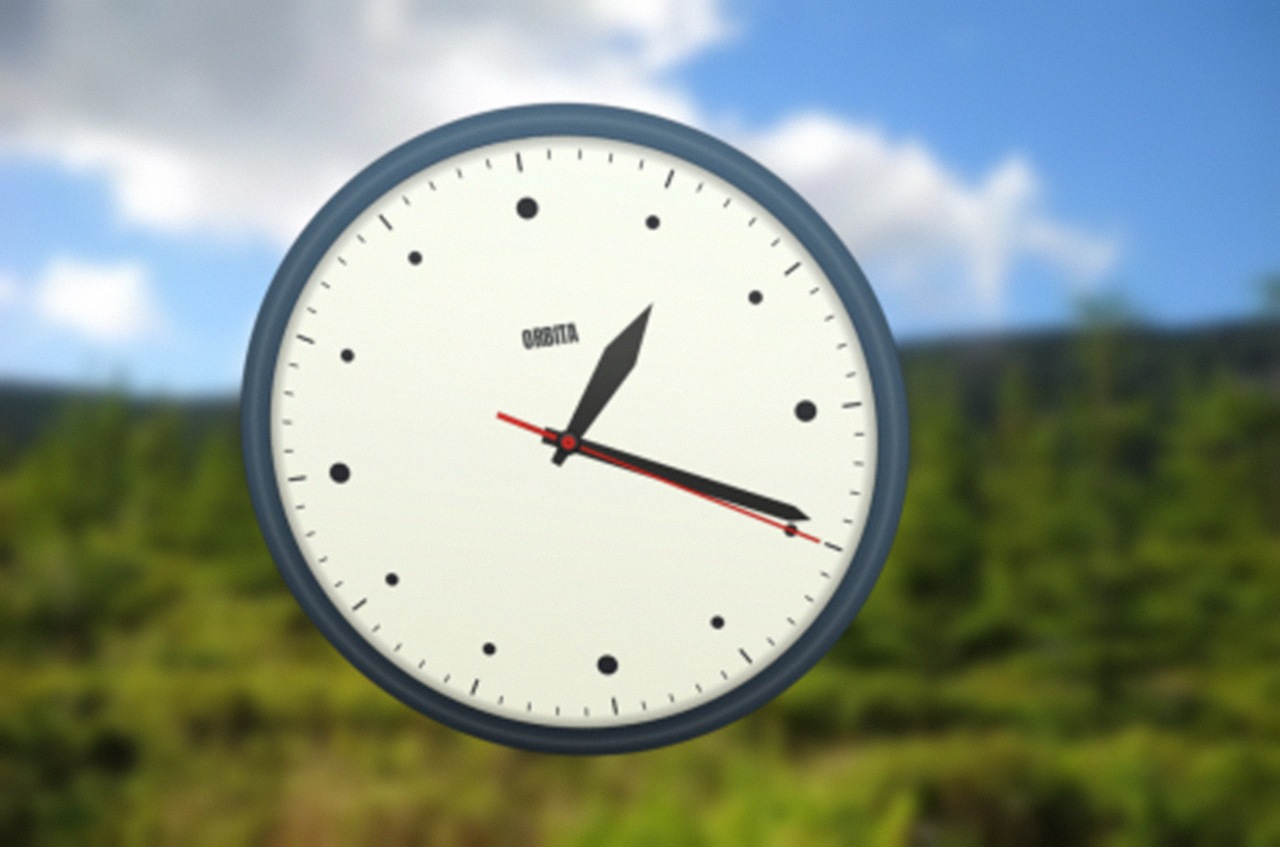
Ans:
h=1 m=19 s=20
